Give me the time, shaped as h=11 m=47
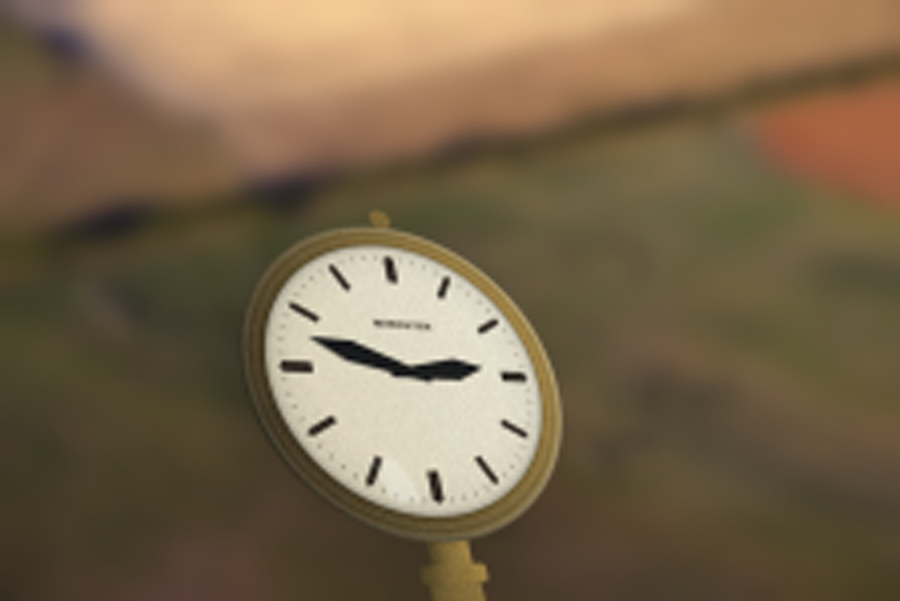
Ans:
h=2 m=48
